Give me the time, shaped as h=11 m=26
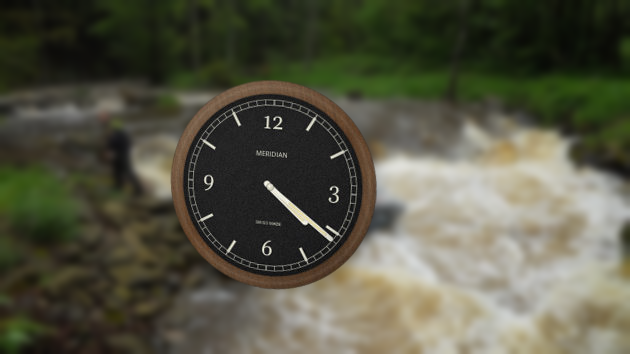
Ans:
h=4 m=21
